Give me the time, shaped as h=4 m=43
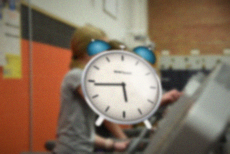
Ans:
h=5 m=44
